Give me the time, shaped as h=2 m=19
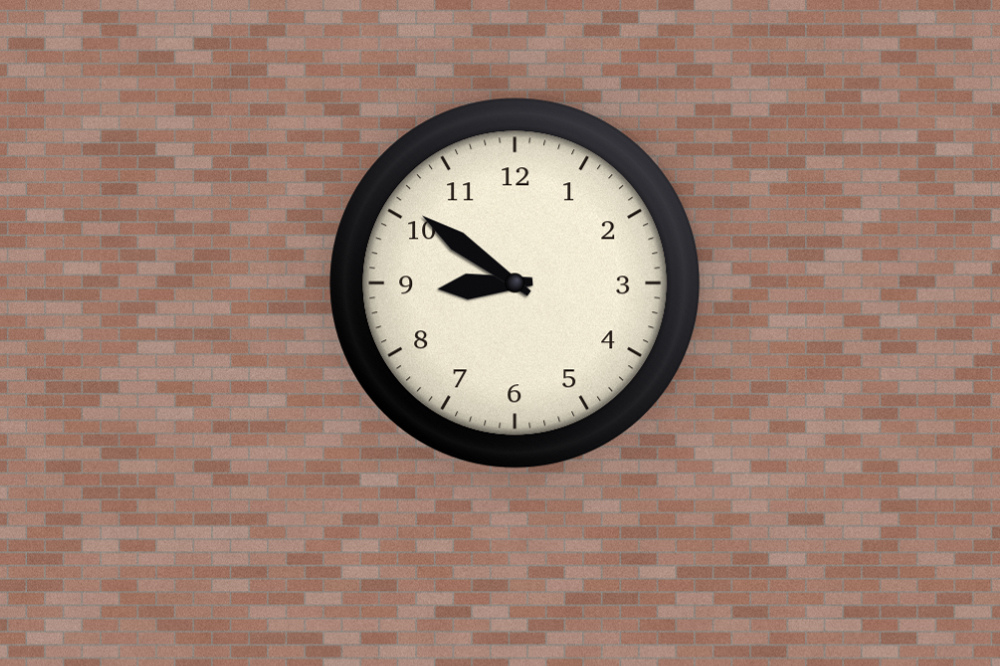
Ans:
h=8 m=51
